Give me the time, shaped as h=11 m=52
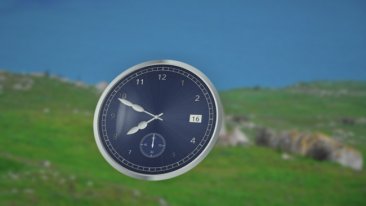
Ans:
h=7 m=49
